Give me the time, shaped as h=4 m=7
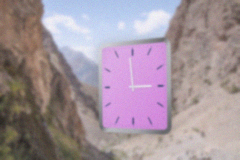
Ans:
h=2 m=59
